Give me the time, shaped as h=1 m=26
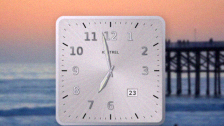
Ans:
h=6 m=58
